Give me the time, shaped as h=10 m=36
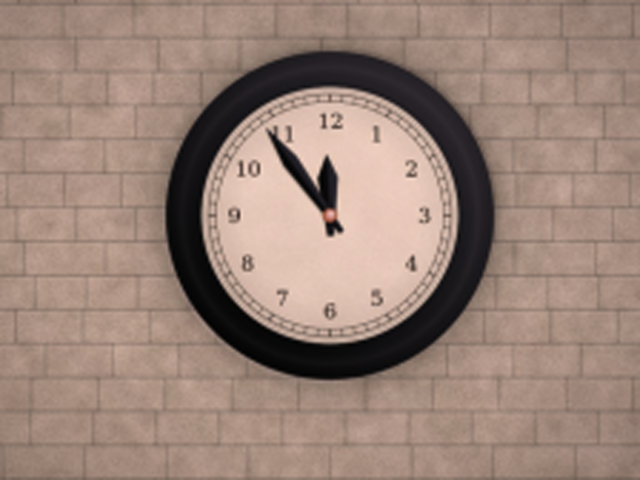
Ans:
h=11 m=54
